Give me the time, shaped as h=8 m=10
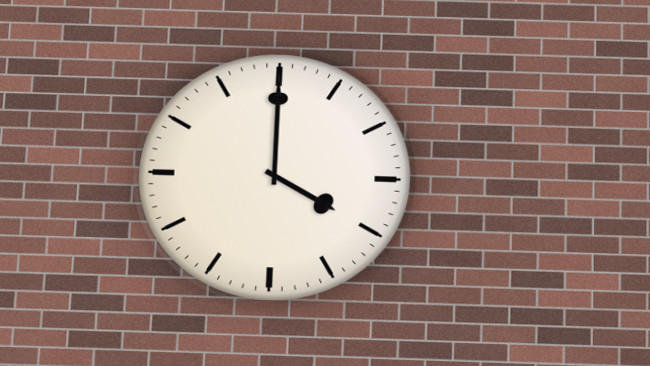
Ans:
h=4 m=0
